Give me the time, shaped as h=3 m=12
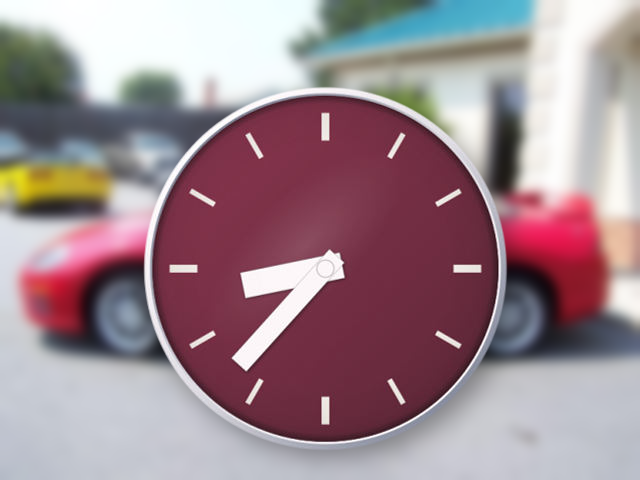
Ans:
h=8 m=37
